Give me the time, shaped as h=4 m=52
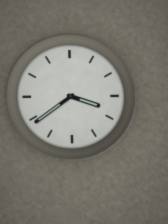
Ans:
h=3 m=39
